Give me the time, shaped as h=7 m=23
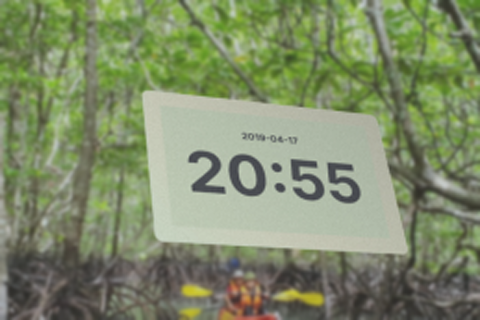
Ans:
h=20 m=55
